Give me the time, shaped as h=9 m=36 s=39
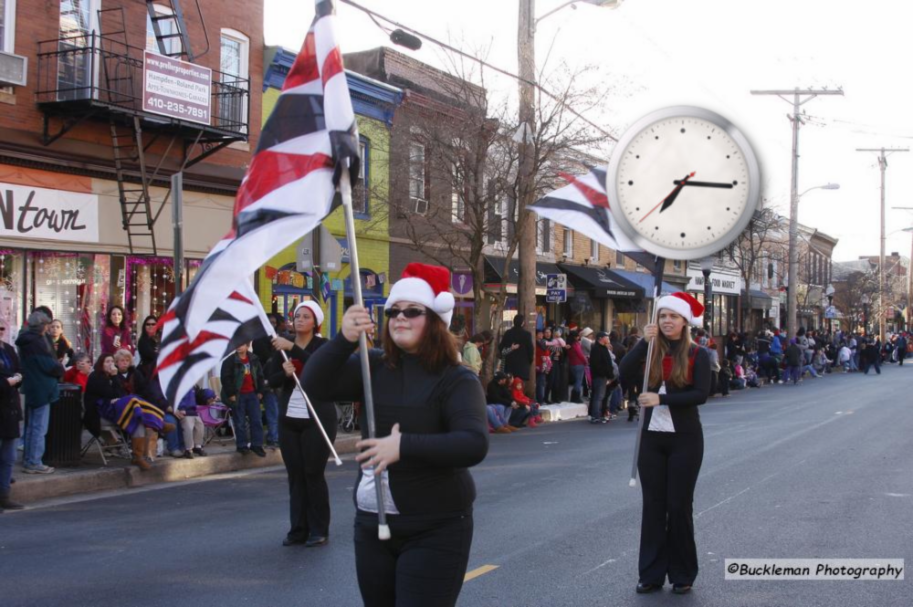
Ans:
h=7 m=15 s=38
